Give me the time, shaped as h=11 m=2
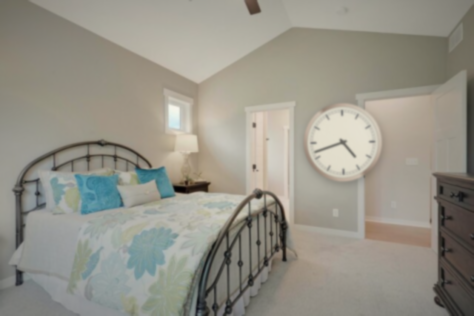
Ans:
h=4 m=42
